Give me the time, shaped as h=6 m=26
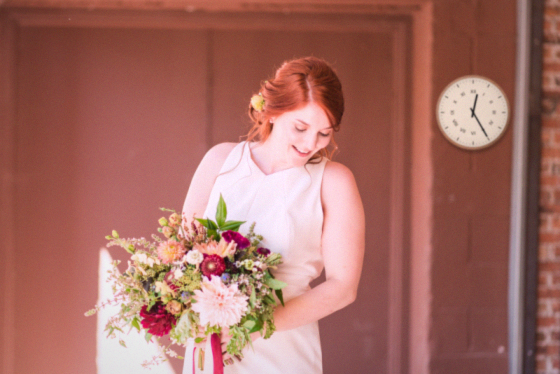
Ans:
h=12 m=25
